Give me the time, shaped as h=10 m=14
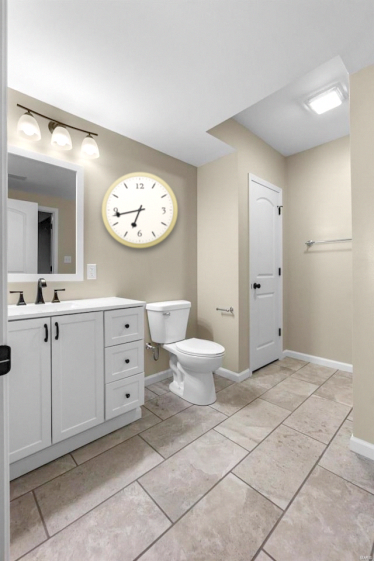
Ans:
h=6 m=43
